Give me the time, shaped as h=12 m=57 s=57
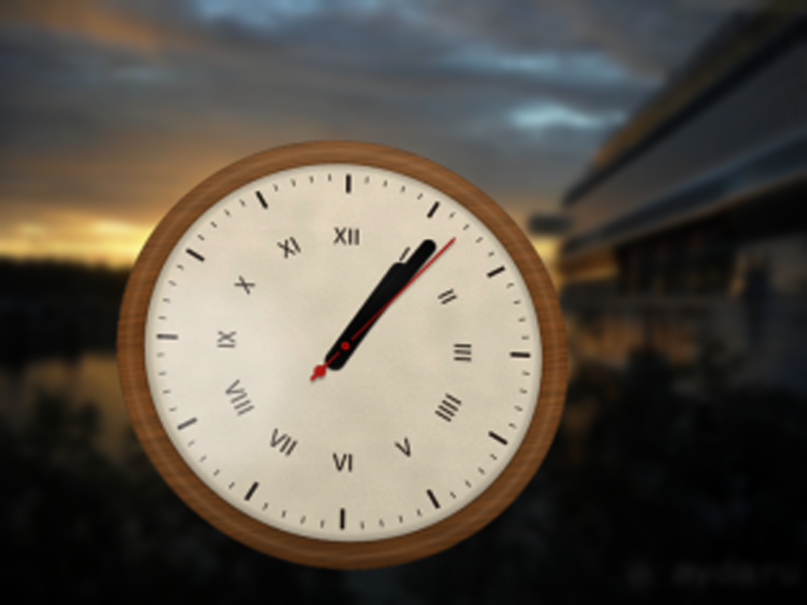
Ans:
h=1 m=6 s=7
